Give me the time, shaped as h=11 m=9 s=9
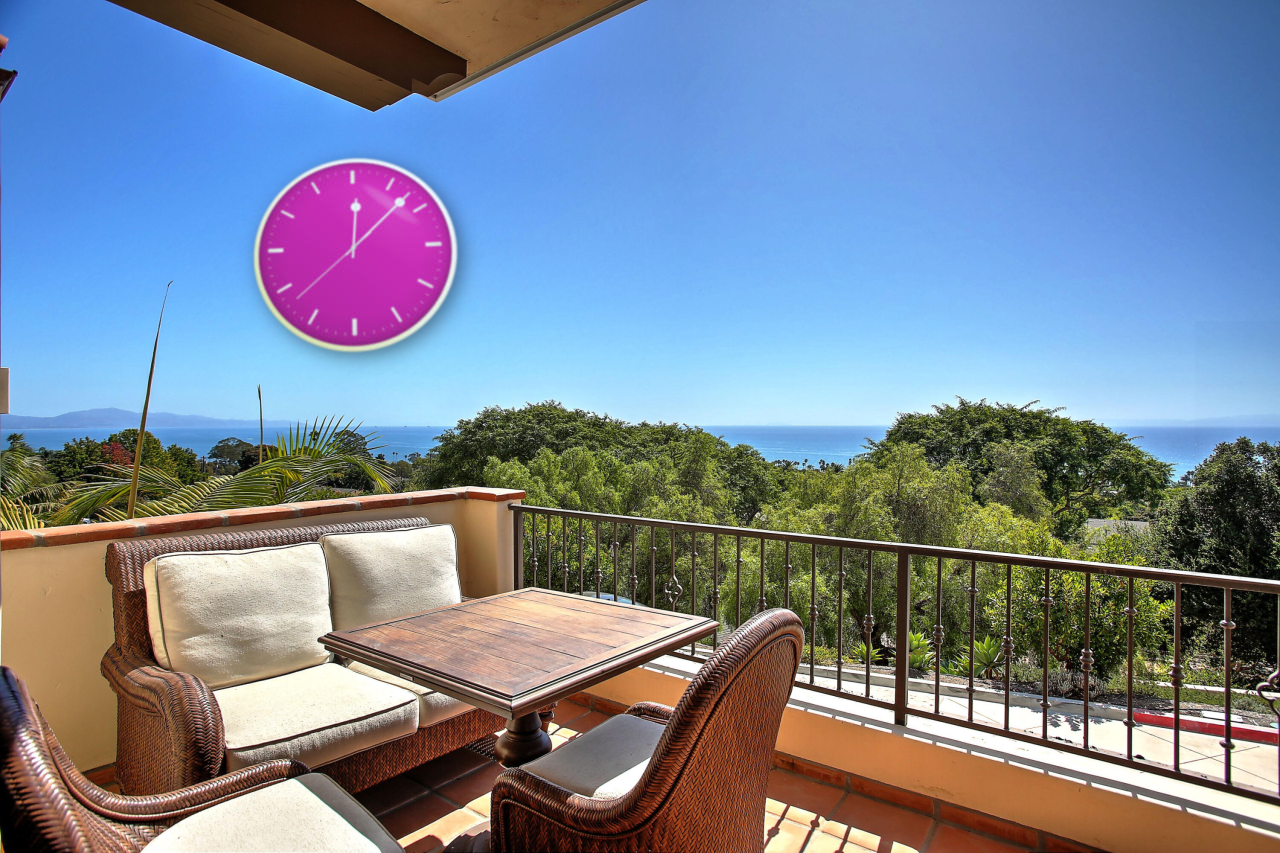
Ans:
h=12 m=7 s=38
